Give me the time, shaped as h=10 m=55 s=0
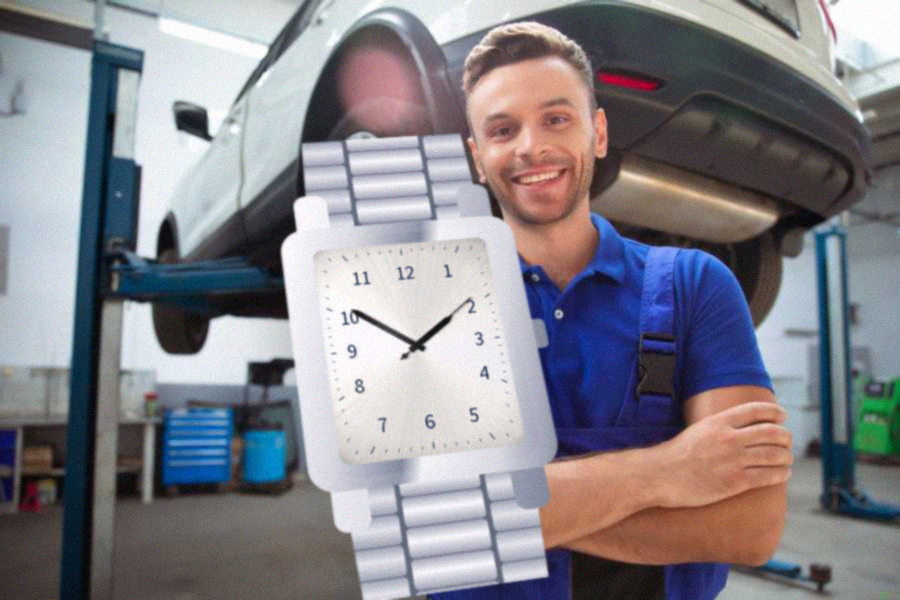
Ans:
h=1 m=51 s=9
